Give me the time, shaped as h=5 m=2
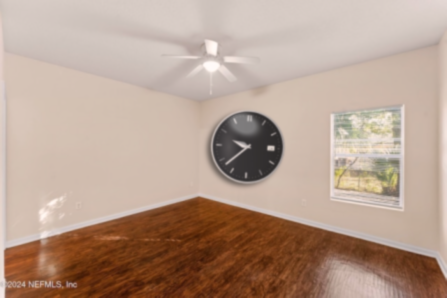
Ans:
h=9 m=38
